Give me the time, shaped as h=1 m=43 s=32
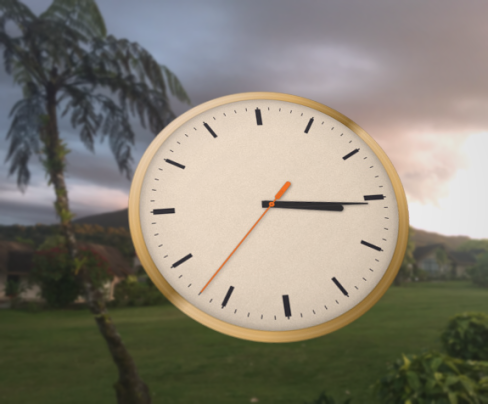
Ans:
h=3 m=15 s=37
